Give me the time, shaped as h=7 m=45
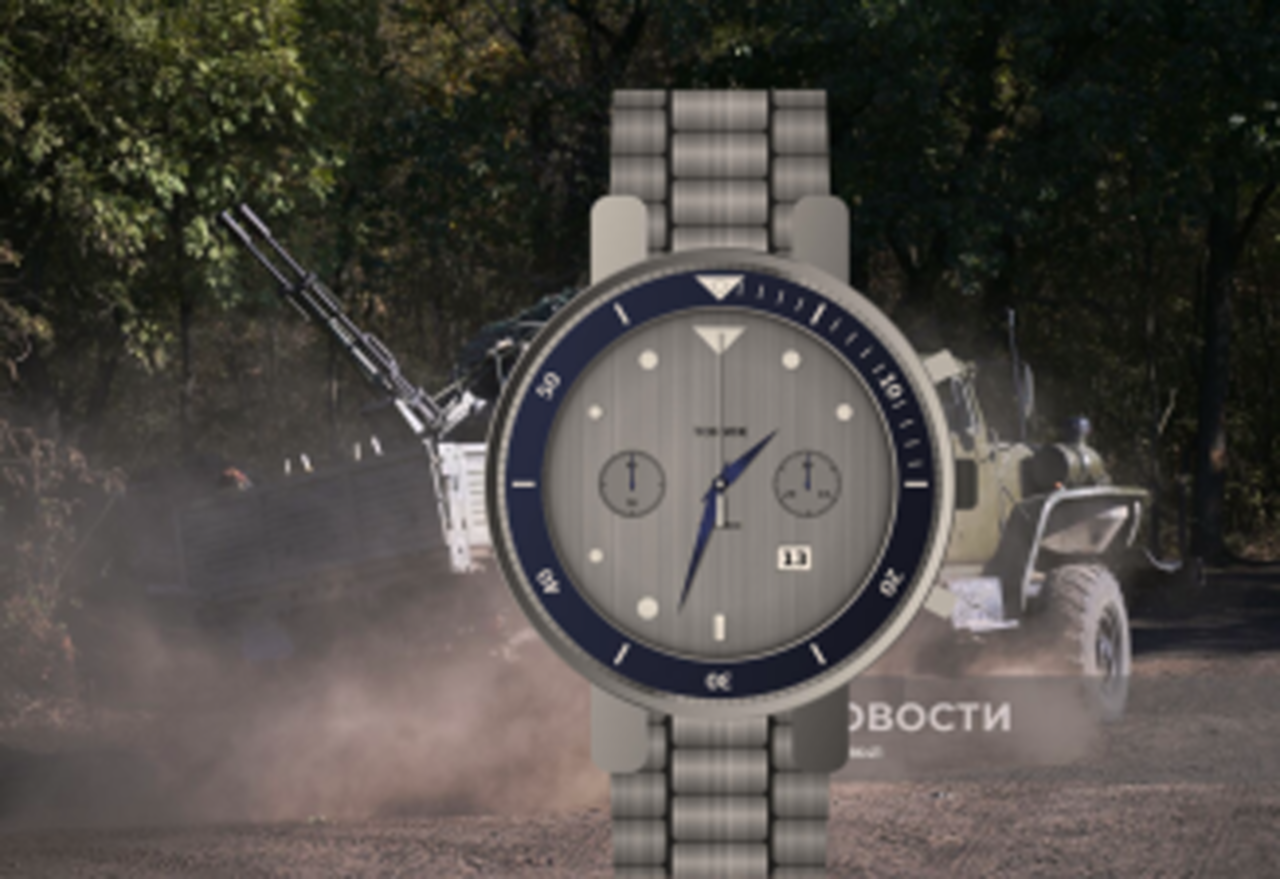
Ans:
h=1 m=33
